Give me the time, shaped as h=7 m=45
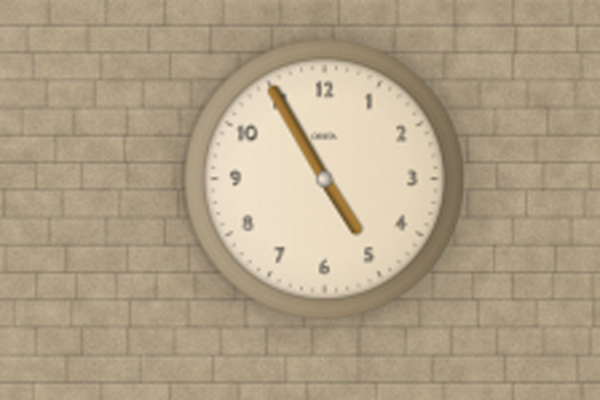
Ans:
h=4 m=55
